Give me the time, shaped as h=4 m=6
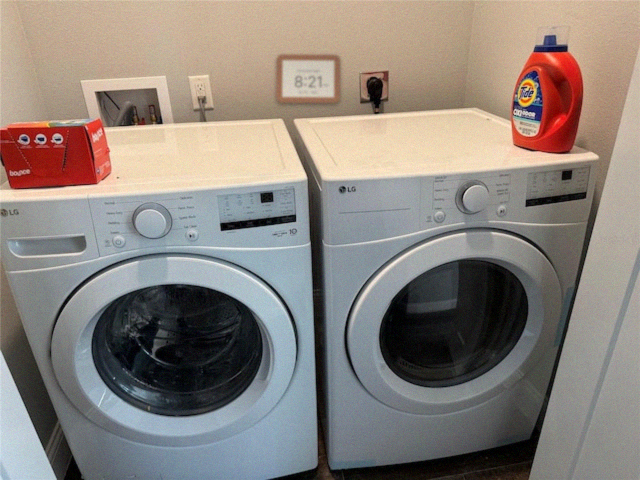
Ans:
h=8 m=21
